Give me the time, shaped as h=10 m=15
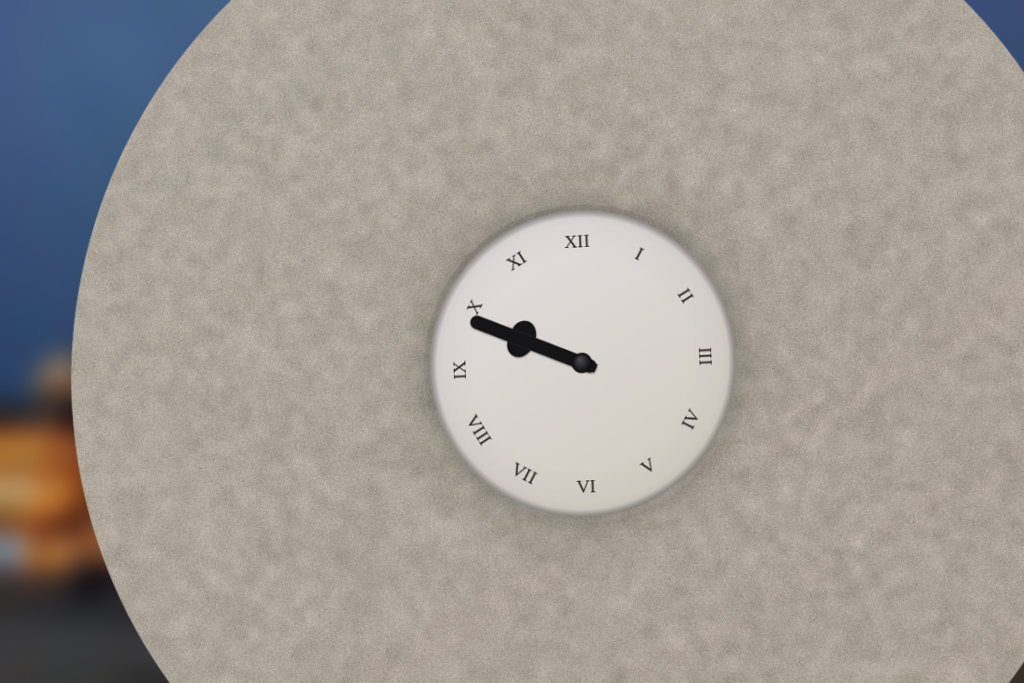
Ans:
h=9 m=49
